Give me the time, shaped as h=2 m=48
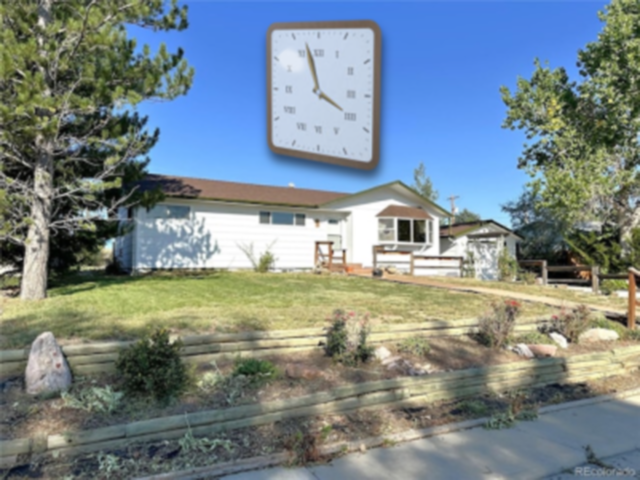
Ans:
h=3 m=57
